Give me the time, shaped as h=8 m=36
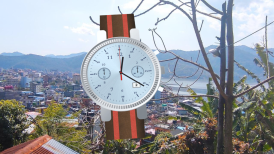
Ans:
h=12 m=21
